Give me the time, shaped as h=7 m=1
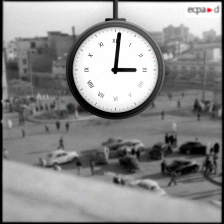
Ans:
h=3 m=1
